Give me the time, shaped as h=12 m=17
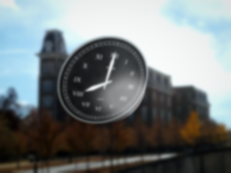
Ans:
h=8 m=0
